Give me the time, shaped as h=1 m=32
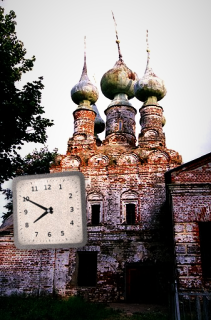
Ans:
h=7 m=50
